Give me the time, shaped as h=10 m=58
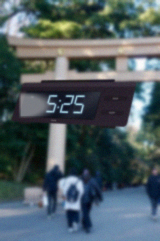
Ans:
h=5 m=25
